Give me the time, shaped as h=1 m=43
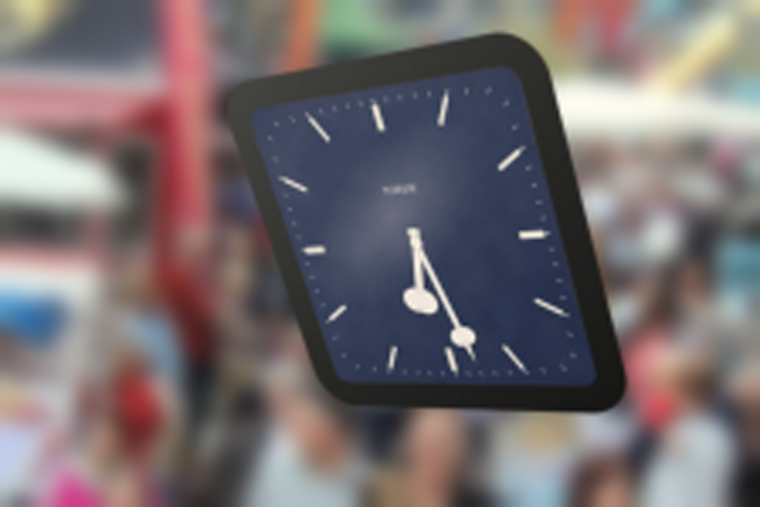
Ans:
h=6 m=28
